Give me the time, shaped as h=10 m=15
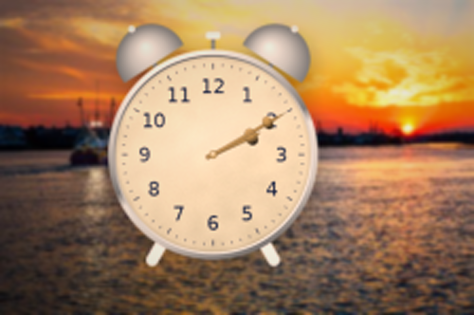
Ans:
h=2 m=10
